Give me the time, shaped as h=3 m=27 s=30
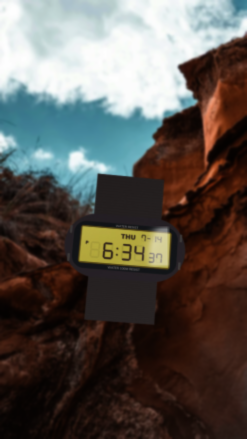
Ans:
h=6 m=34 s=37
